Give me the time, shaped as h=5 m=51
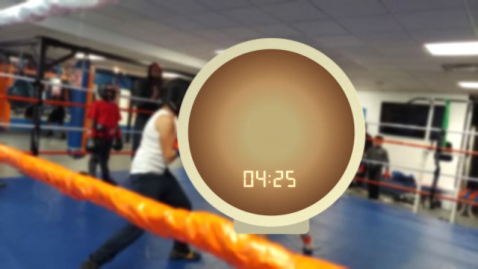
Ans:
h=4 m=25
